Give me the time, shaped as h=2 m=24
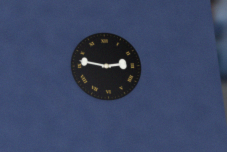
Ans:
h=2 m=47
